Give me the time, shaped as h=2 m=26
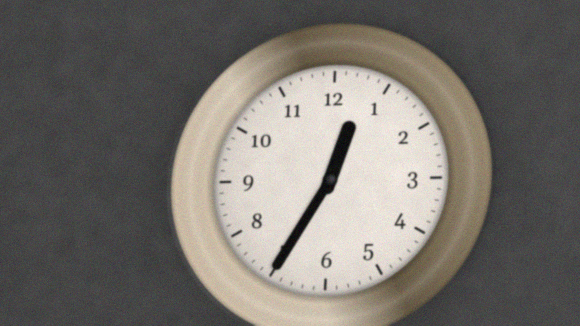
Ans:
h=12 m=35
